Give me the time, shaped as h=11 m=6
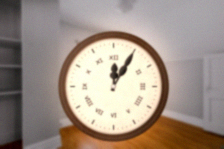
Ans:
h=12 m=5
